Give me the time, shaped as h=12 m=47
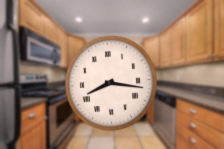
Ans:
h=8 m=17
